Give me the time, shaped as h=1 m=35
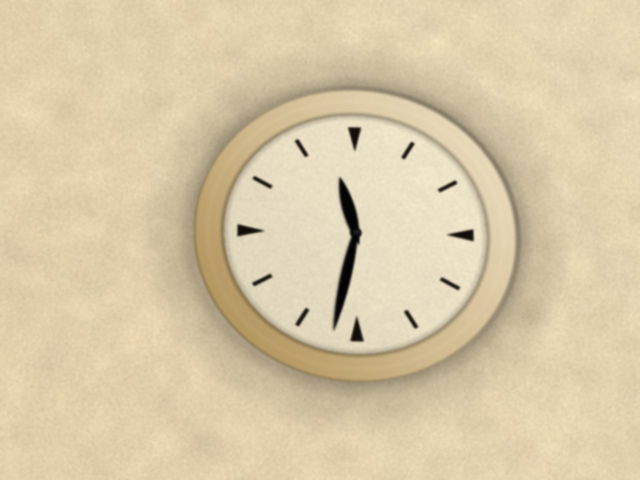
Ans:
h=11 m=32
